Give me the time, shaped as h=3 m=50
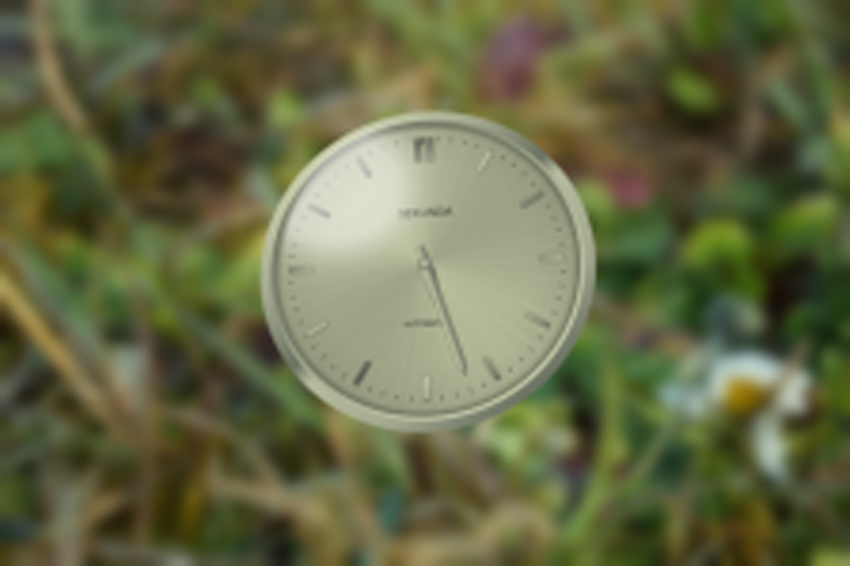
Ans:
h=5 m=27
